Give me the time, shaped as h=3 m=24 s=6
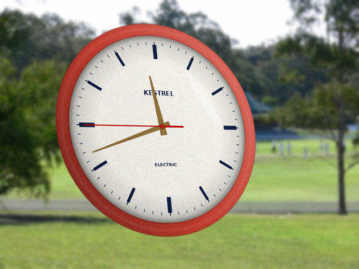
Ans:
h=11 m=41 s=45
